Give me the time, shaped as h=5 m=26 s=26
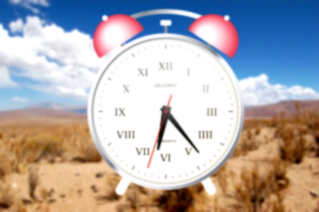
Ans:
h=6 m=23 s=33
